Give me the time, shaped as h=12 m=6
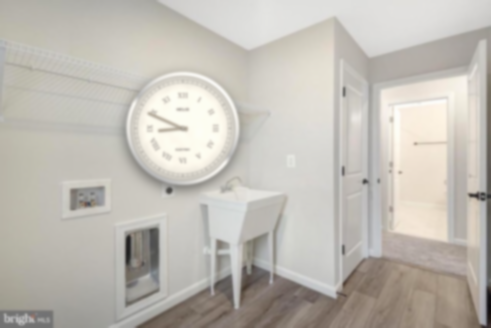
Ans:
h=8 m=49
